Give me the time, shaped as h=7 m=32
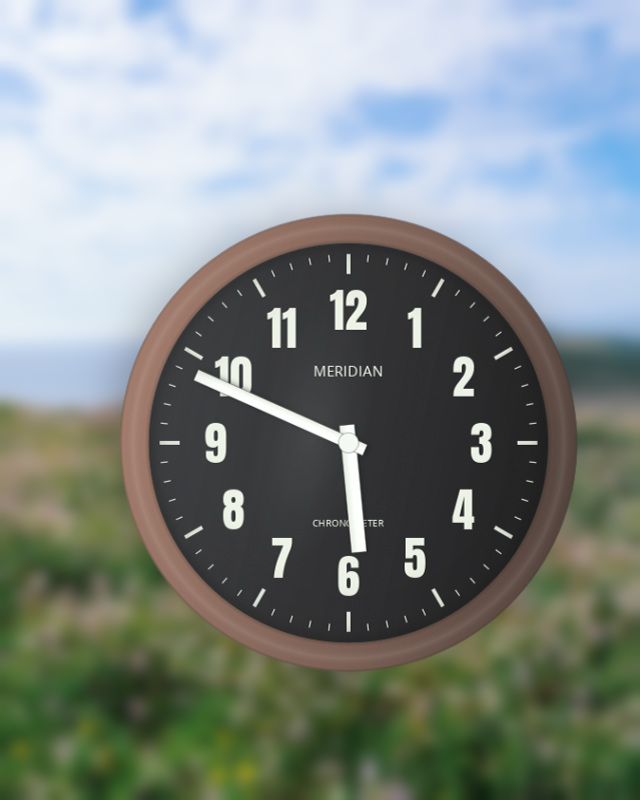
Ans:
h=5 m=49
